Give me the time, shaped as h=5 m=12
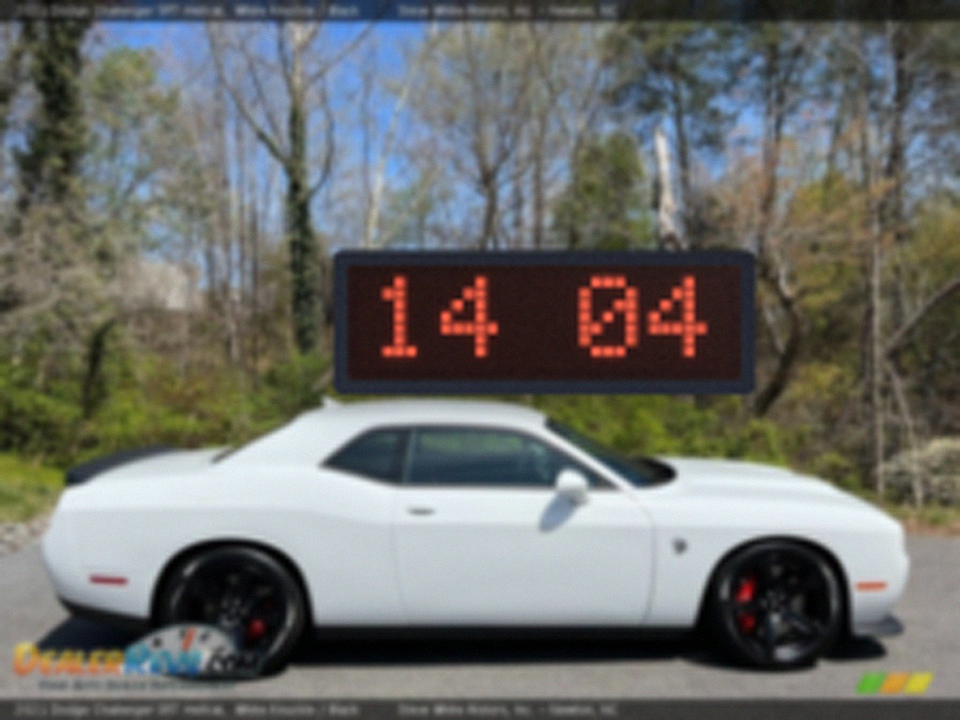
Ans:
h=14 m=4
